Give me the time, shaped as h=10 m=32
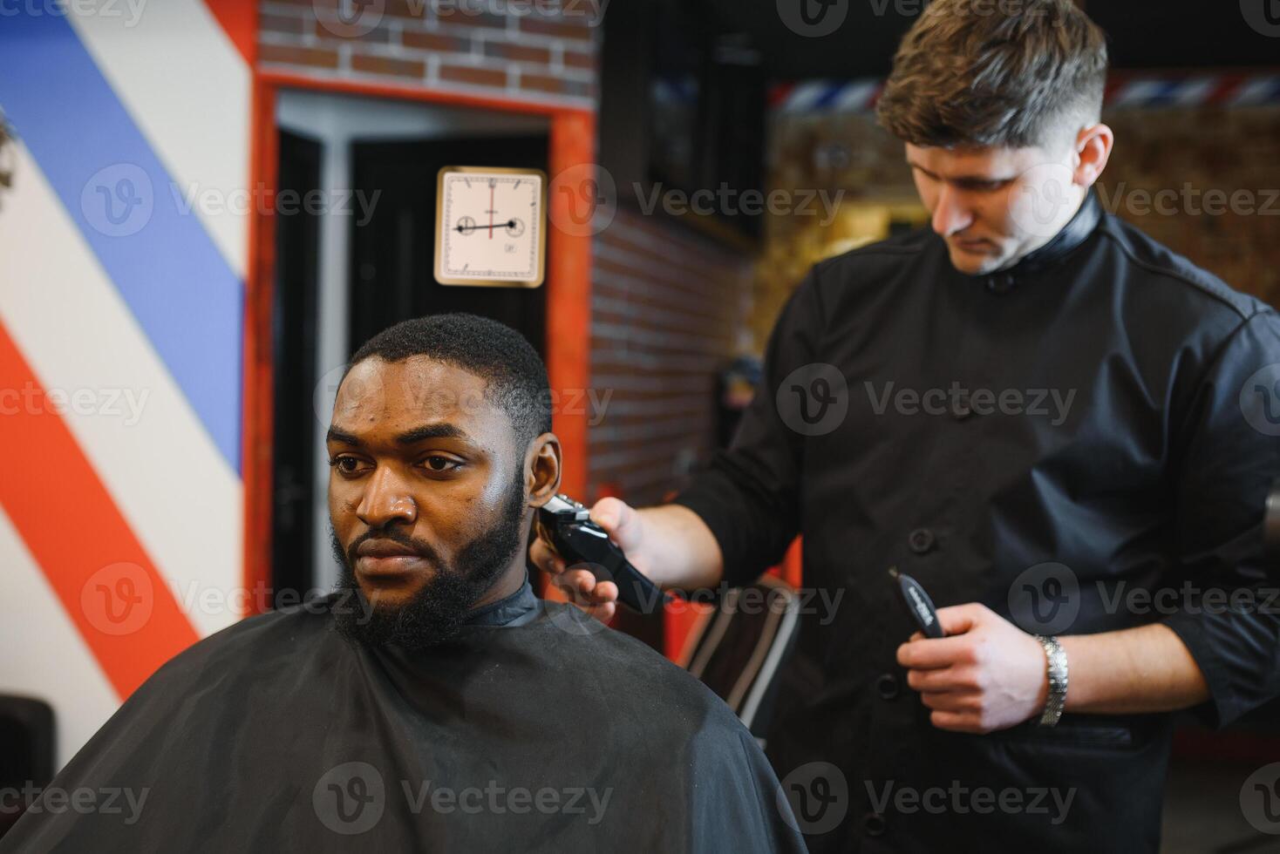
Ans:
h=2 m=44
